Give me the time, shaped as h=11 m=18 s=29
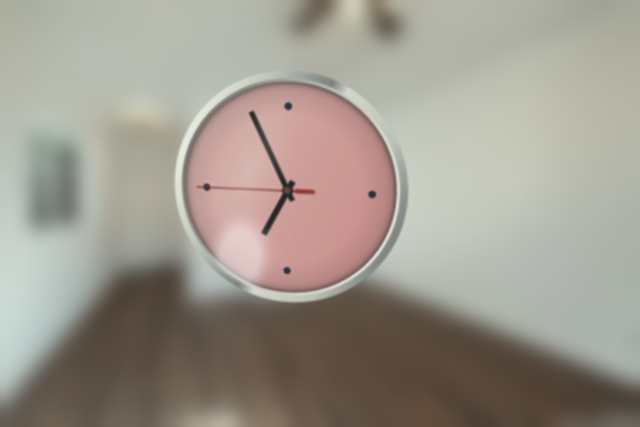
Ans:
h=6 m=55 s=45
